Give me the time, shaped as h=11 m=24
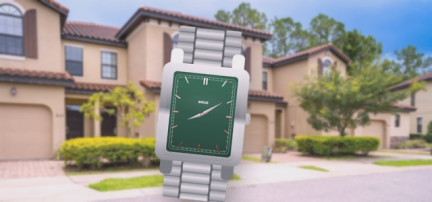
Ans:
h=8 m=9
